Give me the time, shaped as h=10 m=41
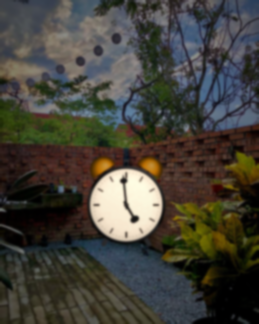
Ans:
h=4 m=59
